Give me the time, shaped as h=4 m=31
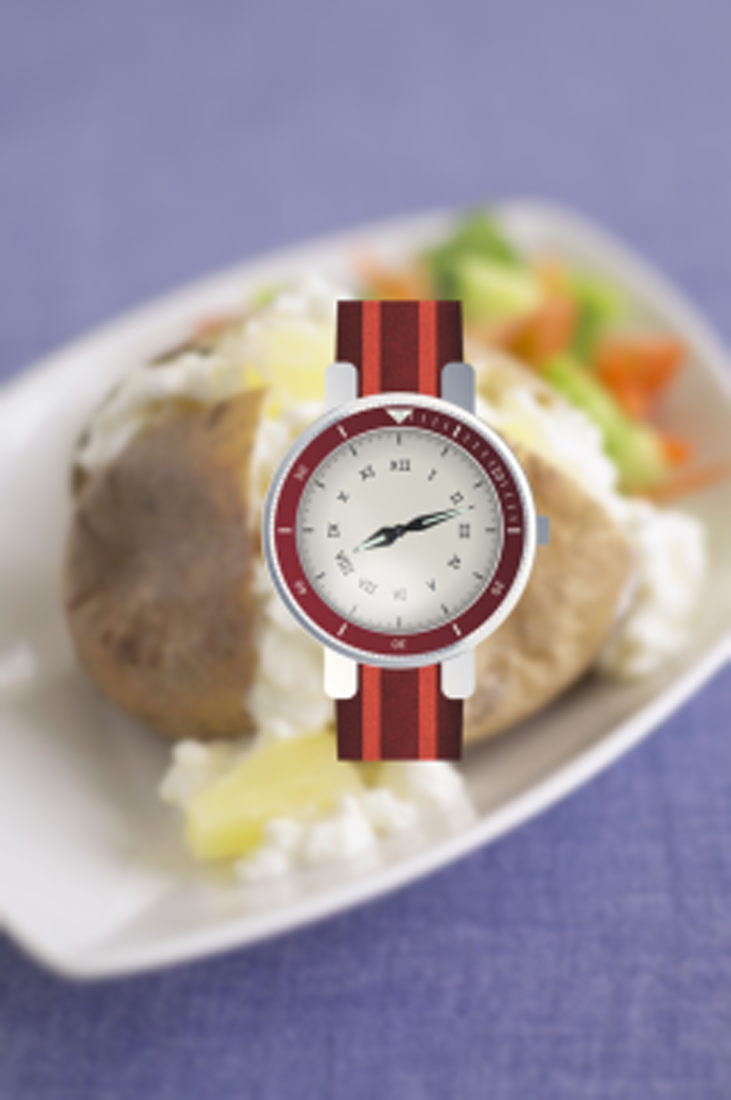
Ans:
h=8 m=12
